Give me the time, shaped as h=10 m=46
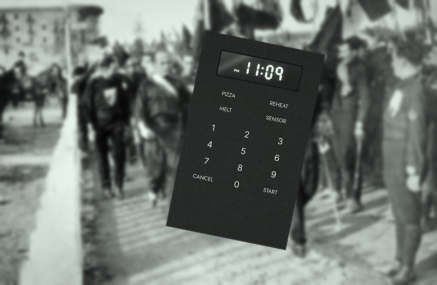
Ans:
h=11 m=9
